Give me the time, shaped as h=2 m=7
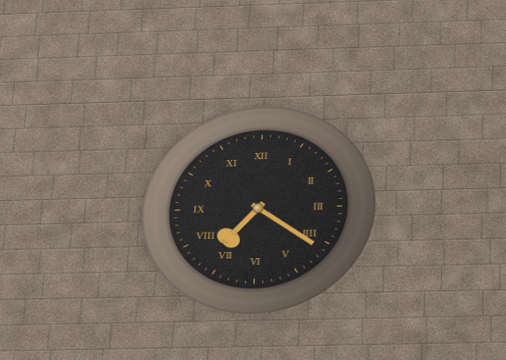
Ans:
h=7 m=21
